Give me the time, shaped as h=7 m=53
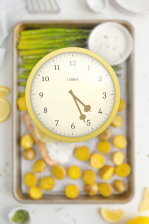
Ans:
h=4 m=26
